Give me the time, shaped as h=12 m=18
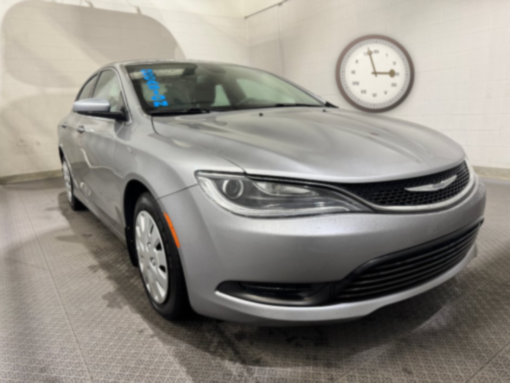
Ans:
h=2 m=57
